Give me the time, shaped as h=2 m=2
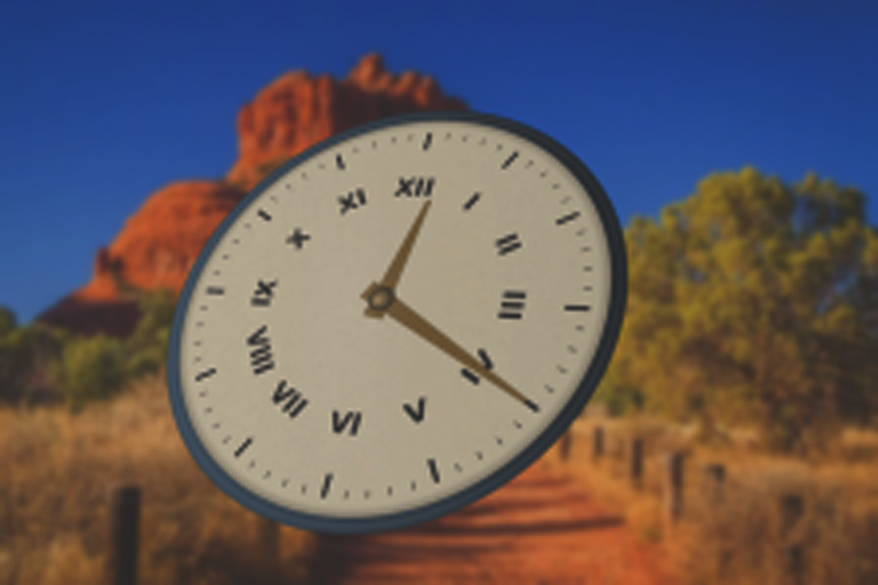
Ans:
h=12 m=20
